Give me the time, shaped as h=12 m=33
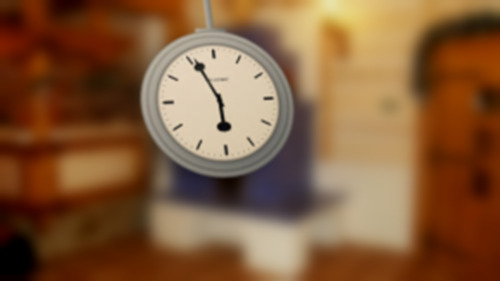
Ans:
h=5 m=56
